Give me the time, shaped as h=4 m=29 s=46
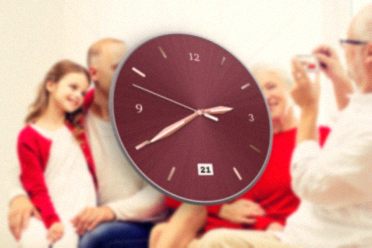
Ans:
h=2 m=39 s=48
